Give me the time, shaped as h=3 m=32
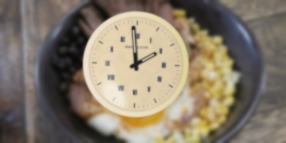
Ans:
h=1 m=59
